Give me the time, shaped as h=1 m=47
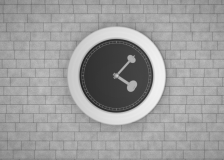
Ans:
h=4 m=7
